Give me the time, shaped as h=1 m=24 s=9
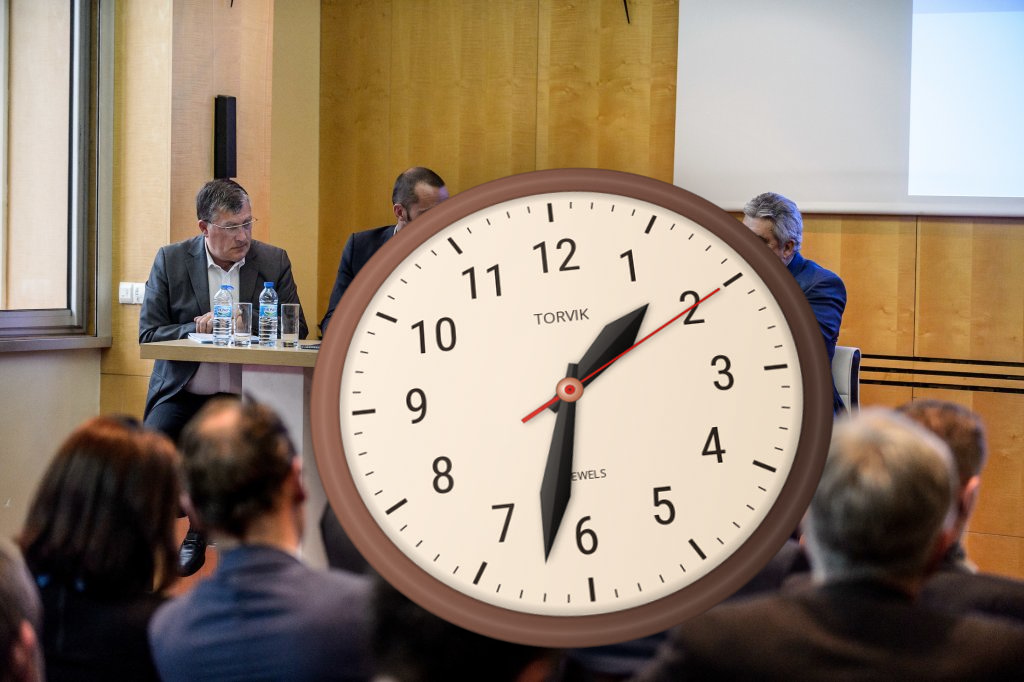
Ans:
h=1 m=32 s=10
